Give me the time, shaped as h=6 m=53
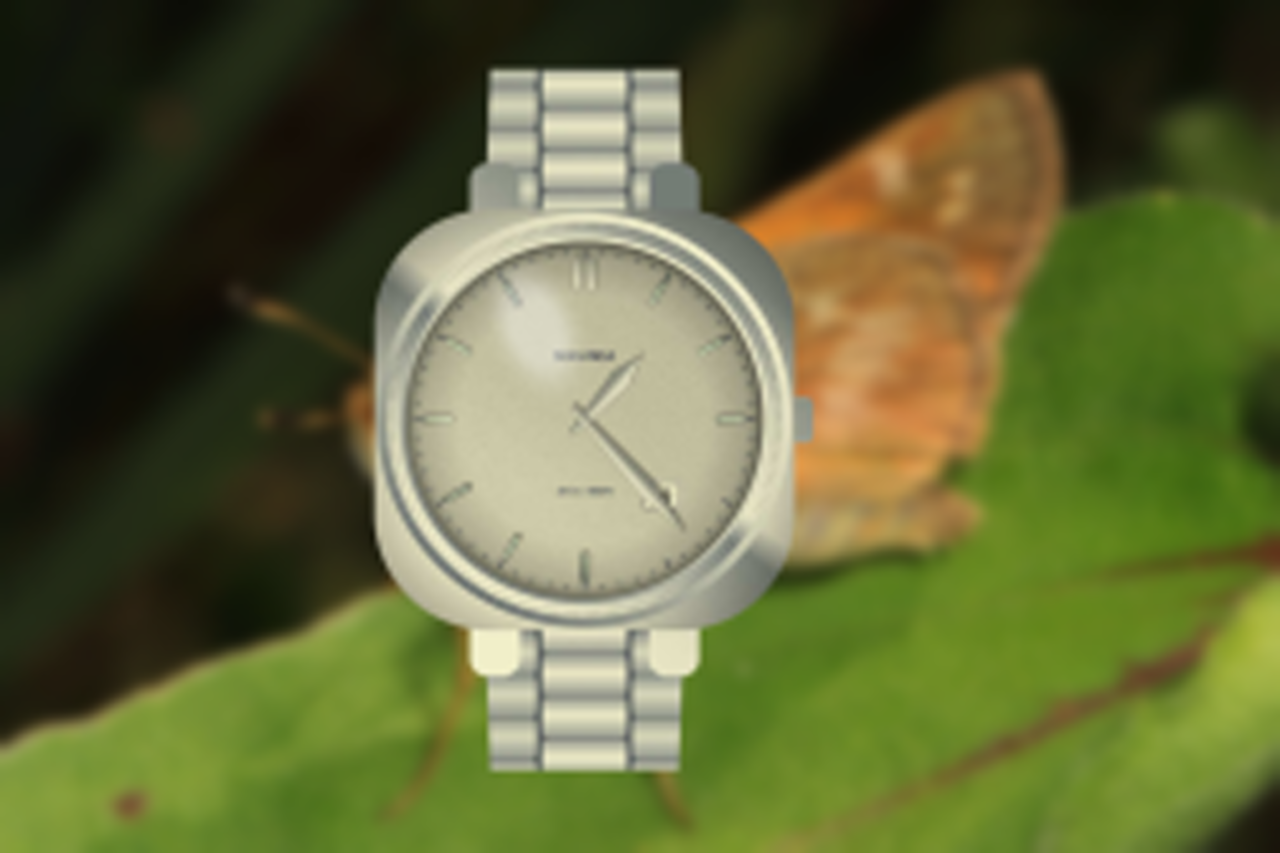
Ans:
h=1 m=23
